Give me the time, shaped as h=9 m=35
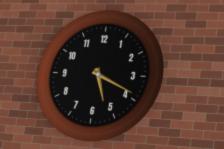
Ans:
h=5 m=19
